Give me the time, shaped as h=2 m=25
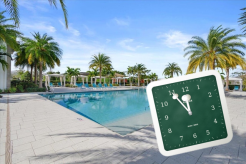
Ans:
h=11 m=55
